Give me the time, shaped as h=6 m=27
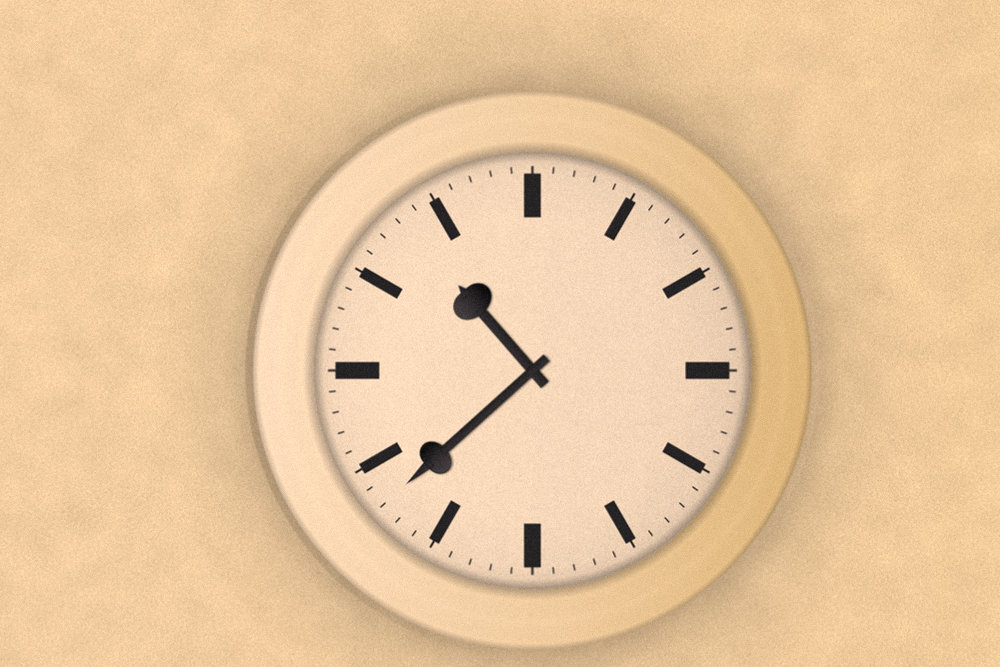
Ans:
h=10 m=38
